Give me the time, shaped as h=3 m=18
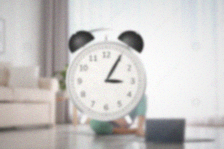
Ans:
h=3 m=5
